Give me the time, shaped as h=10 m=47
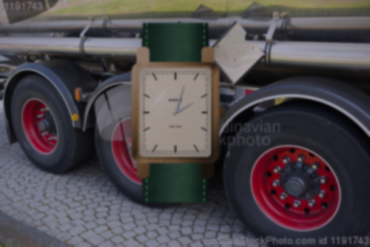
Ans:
h=2 m=3
